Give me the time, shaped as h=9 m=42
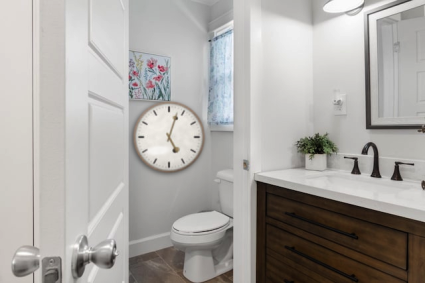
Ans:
h=5 m=3
